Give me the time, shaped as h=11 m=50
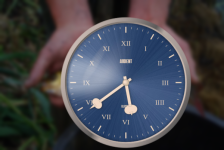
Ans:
h=5 m=39
